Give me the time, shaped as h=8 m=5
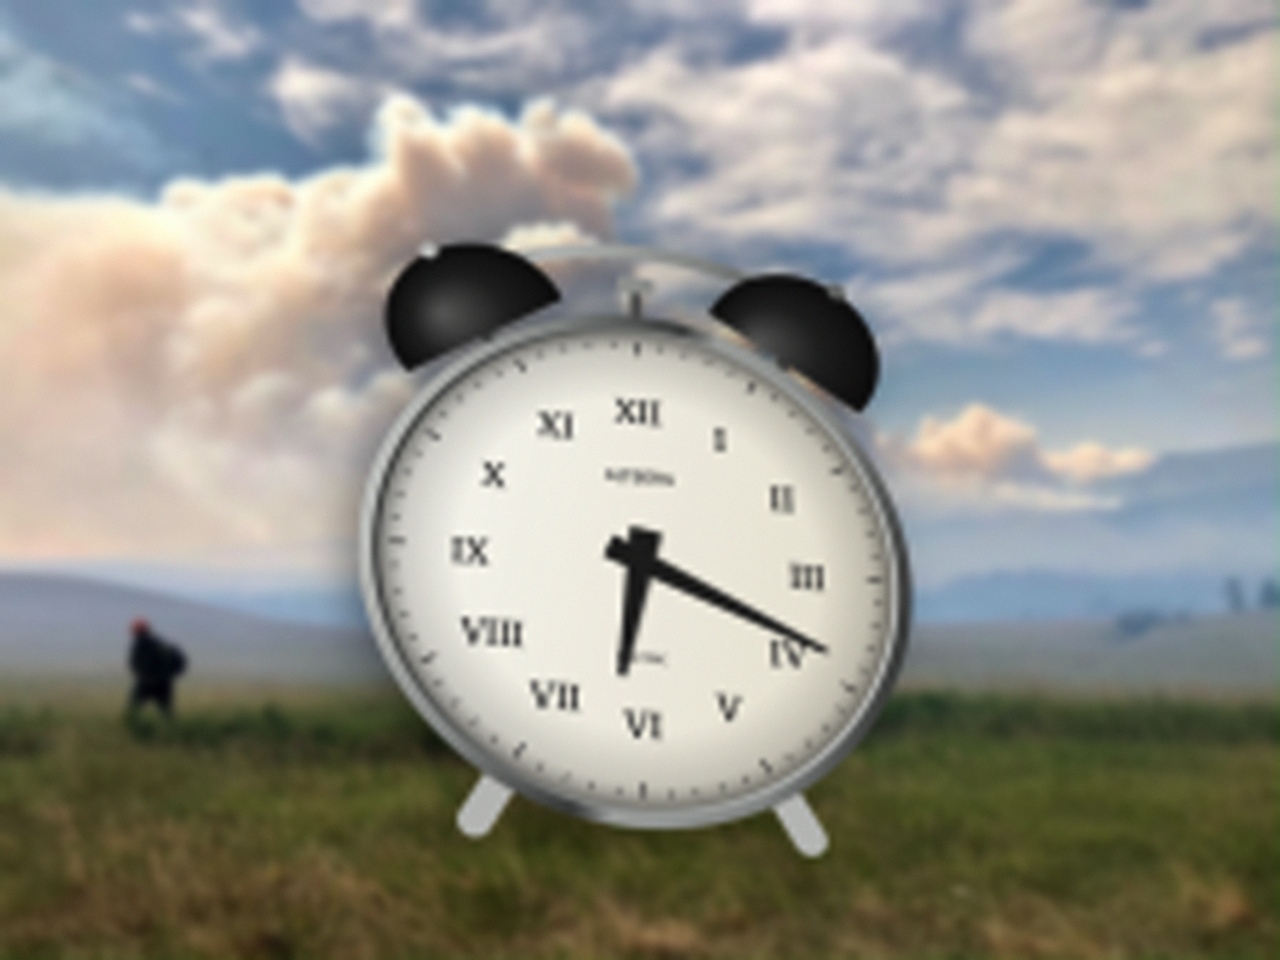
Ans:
h=6 m=19
